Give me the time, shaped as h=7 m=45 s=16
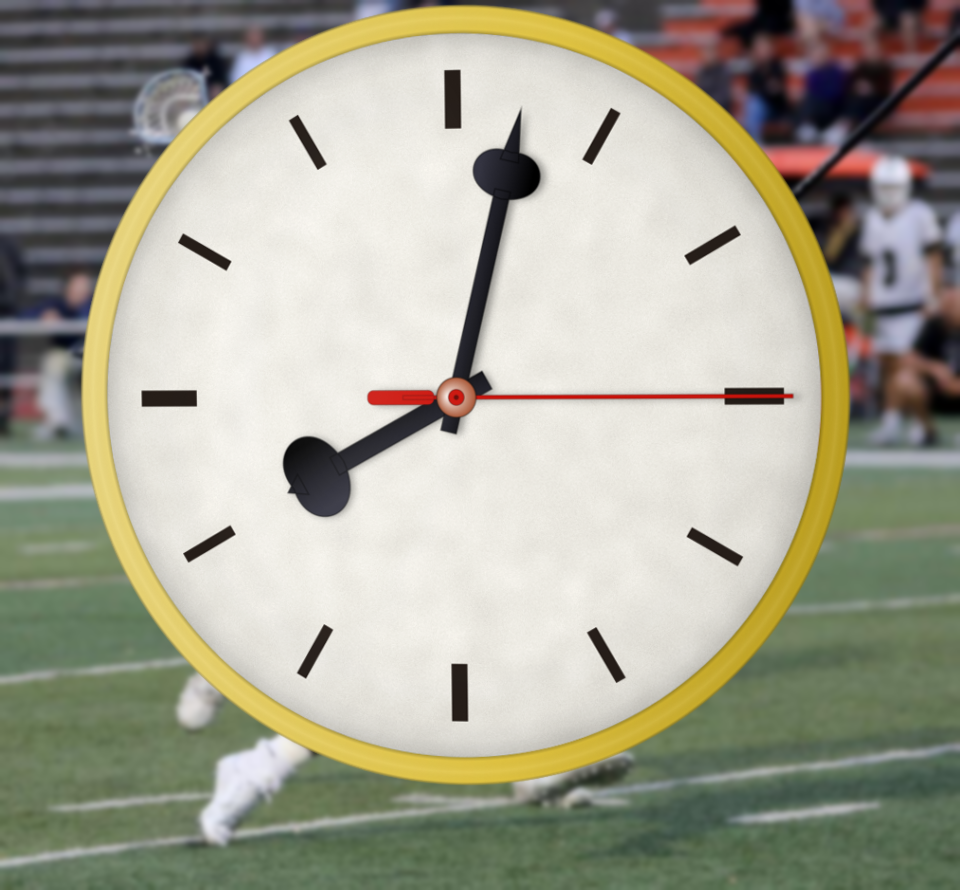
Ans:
h=8 m=2 s=15
